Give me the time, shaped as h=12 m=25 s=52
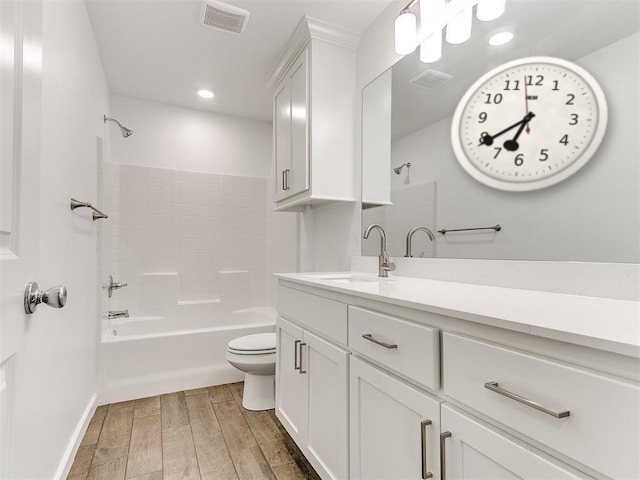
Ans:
h=6 m=38 s=58
